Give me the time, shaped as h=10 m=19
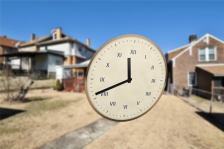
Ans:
h=11 m=41
